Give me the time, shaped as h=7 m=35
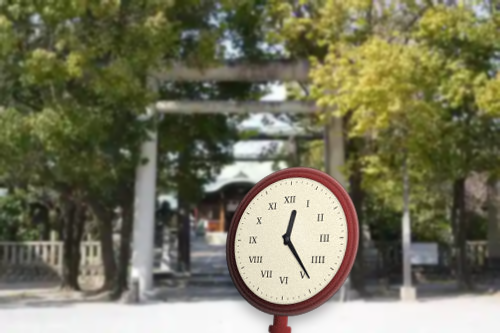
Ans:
h=12 m=24
